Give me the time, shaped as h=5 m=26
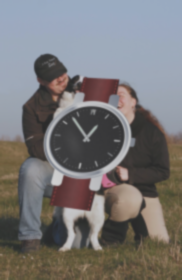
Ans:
h=12 m=53
